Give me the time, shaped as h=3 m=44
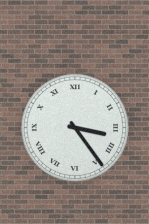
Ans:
h=3 m=24
